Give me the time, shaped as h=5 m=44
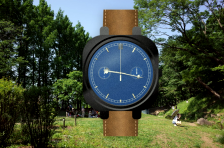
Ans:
h=9 m=17
